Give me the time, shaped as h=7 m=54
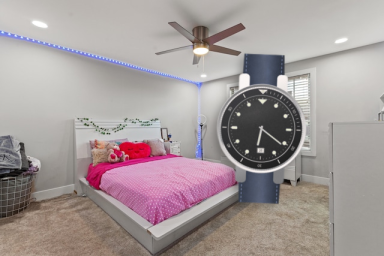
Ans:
h=6 m=21
